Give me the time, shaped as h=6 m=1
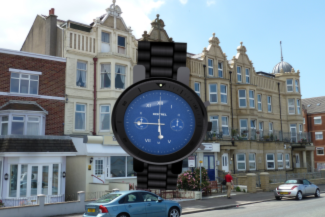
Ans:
h=5 m=45
